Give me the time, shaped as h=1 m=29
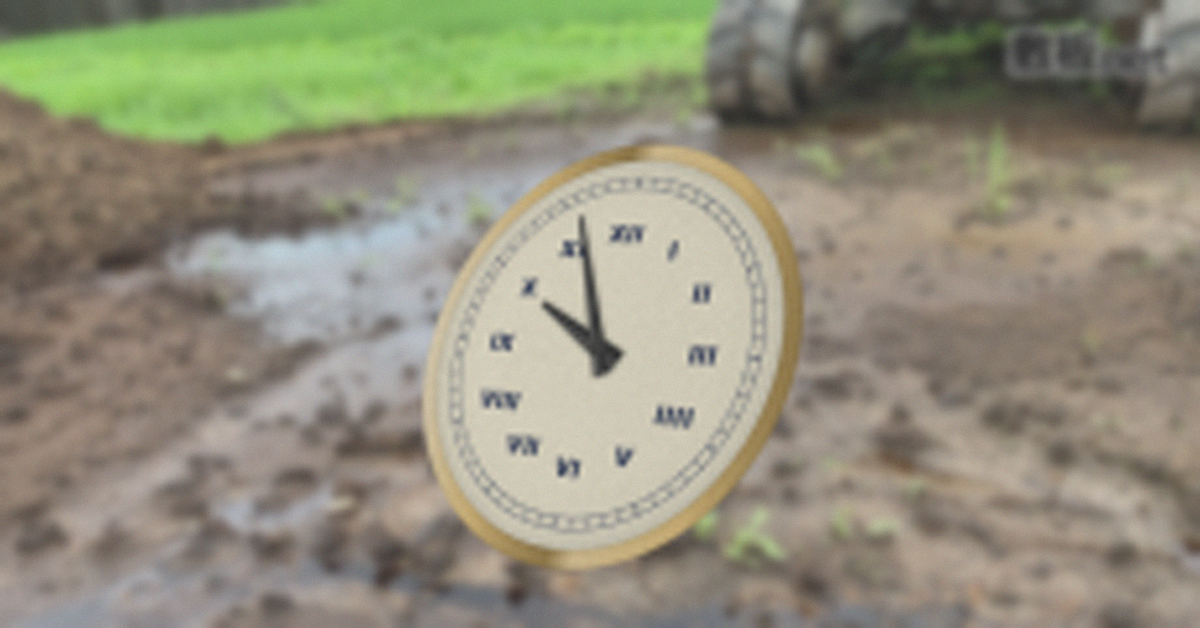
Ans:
h=9 m=56
